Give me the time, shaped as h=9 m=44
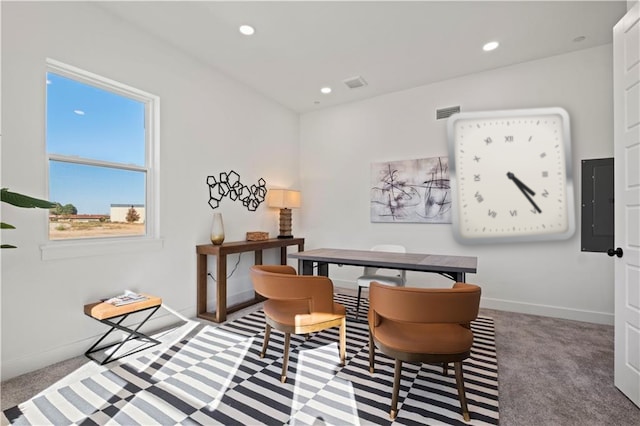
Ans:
h=4 m=24
